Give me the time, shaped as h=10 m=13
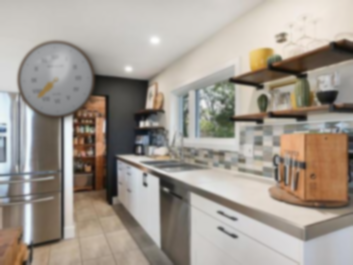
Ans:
h=7 m=38
